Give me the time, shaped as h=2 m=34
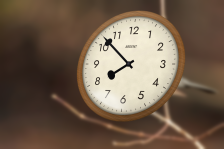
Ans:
h=7 m=52
